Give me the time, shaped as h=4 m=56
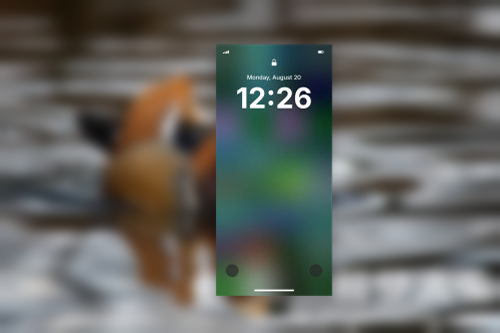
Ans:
h=12 m=26
